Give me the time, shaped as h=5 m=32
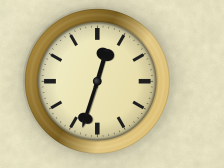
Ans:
h=12 m=33
